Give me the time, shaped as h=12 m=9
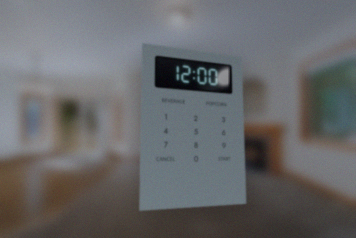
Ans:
h=12 m=0
